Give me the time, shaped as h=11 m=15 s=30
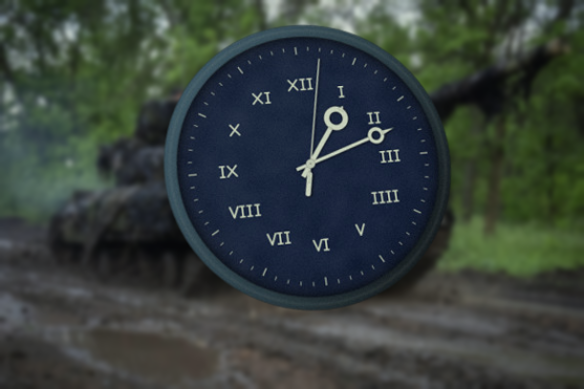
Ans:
h=1 m=12 s=2
